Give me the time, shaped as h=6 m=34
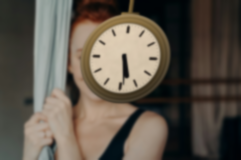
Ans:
h=5 m=29
